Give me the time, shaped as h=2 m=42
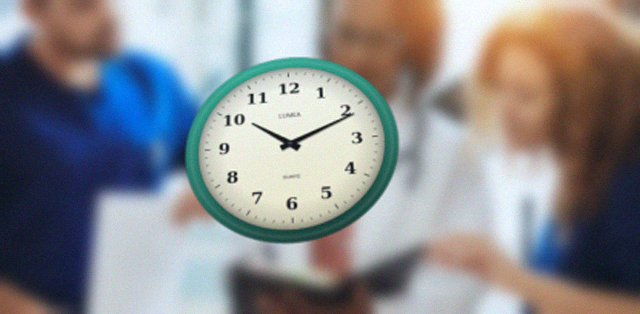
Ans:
h=10 m=11
